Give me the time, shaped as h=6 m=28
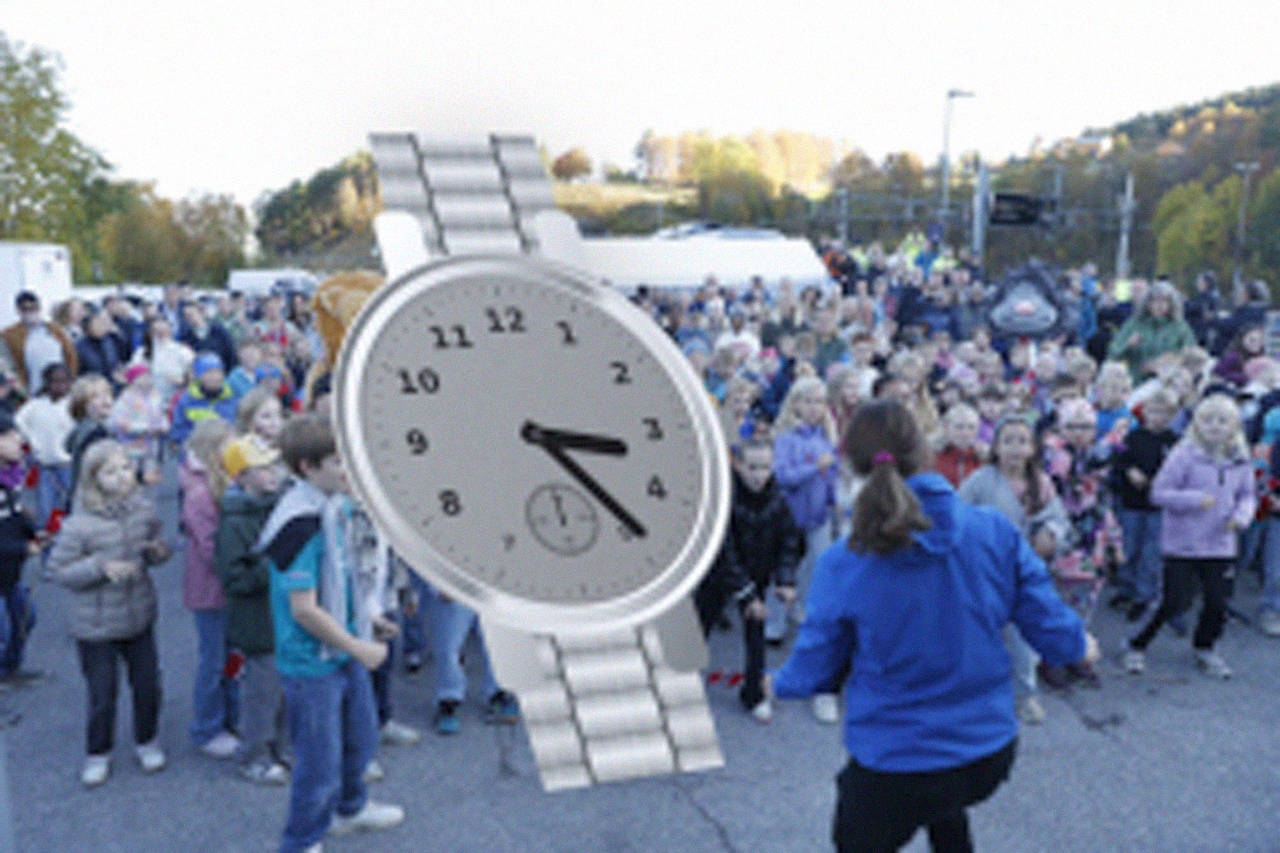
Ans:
h=3 m=24
